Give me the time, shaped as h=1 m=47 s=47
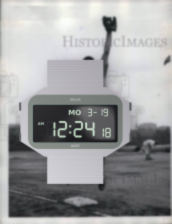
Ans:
h=12 m=24 s=18
